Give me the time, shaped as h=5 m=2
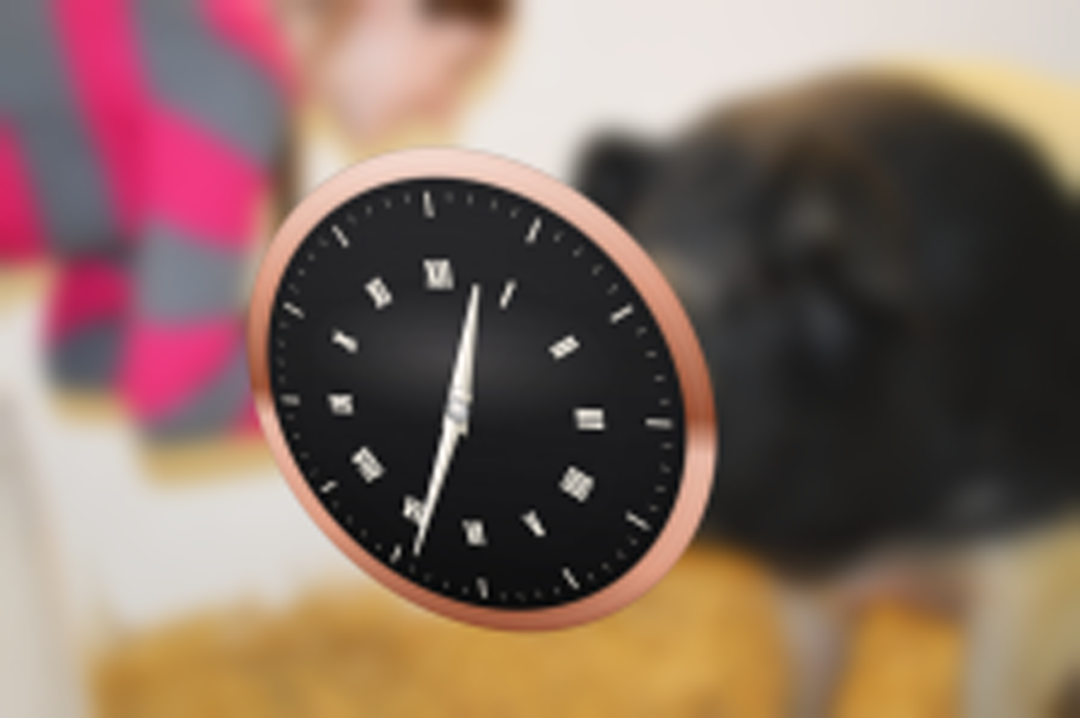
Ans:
h=12 m=34
